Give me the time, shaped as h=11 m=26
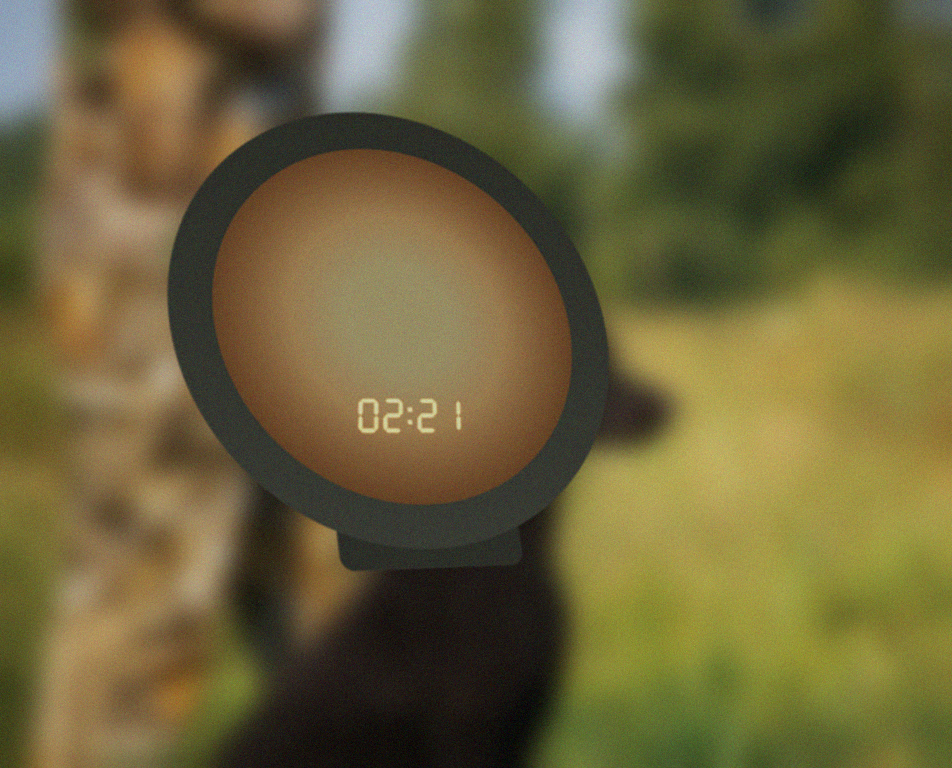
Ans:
h=2 m=21
